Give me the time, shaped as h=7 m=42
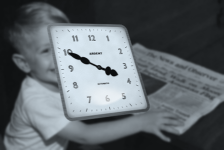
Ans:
h=3 m=50
